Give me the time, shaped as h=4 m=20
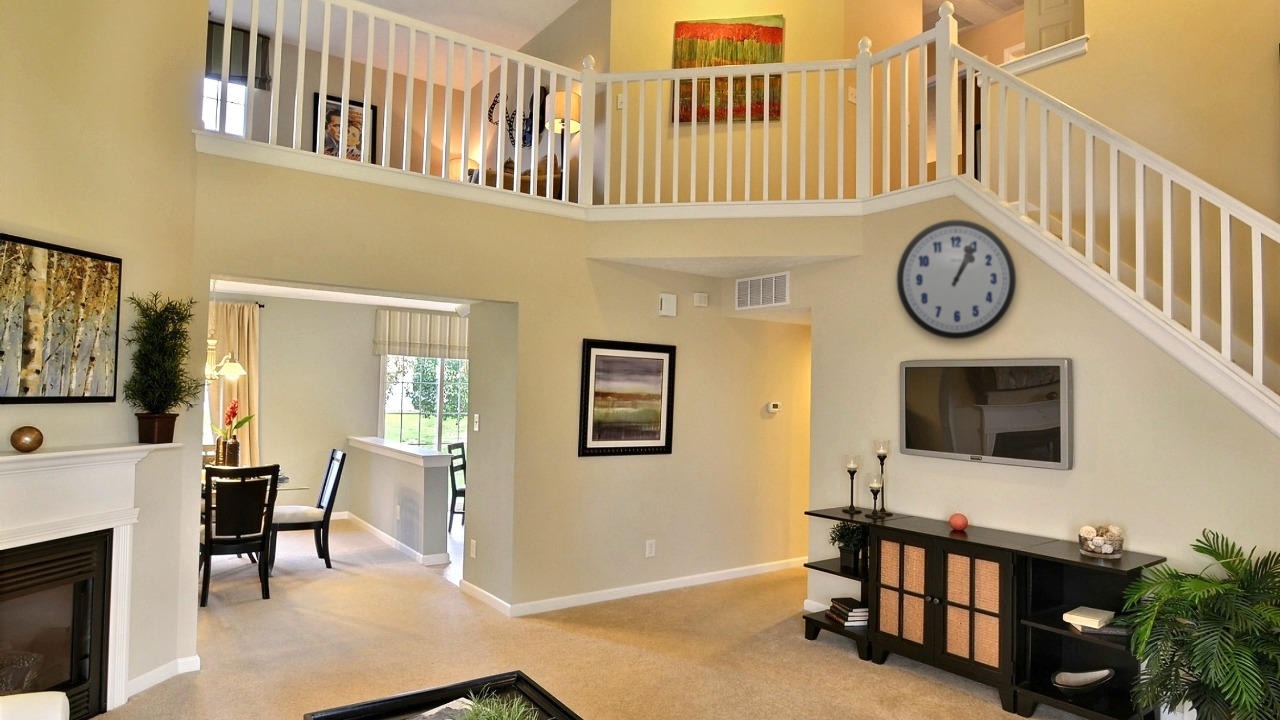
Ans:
h=1 m=4
